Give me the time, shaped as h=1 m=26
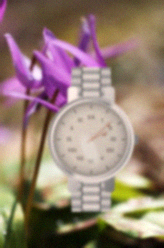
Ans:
h=2 m=8
